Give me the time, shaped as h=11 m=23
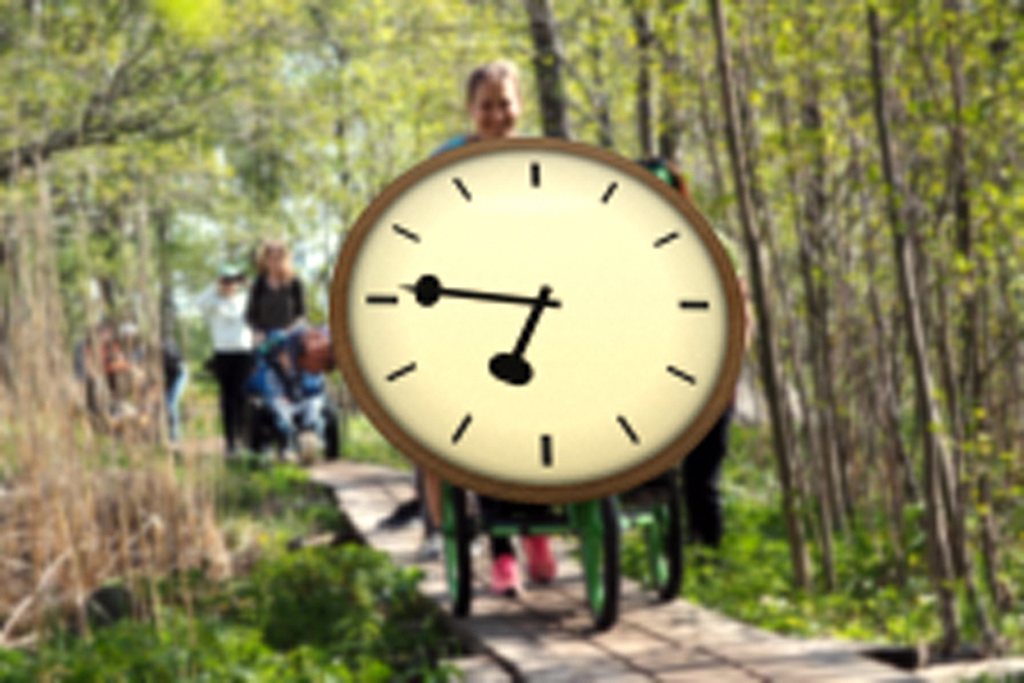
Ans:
h=6 m=46
